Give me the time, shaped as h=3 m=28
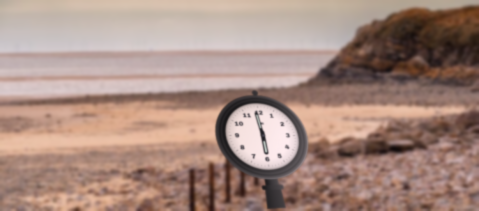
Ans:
h=5 m=59
